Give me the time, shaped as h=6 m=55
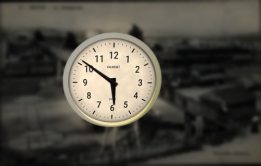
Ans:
h=5 m=51
